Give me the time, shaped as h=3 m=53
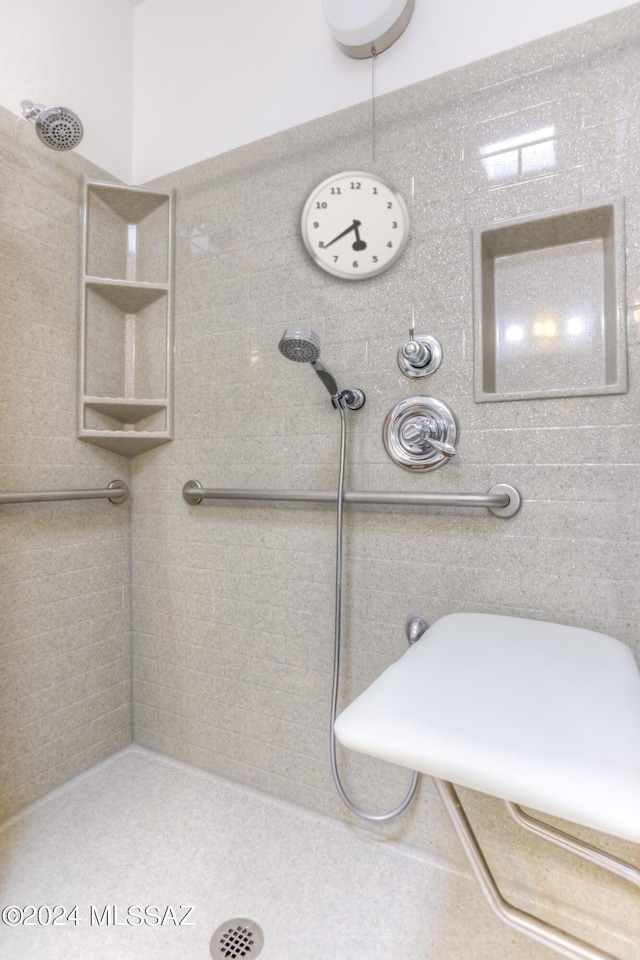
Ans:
h=5 m=39
